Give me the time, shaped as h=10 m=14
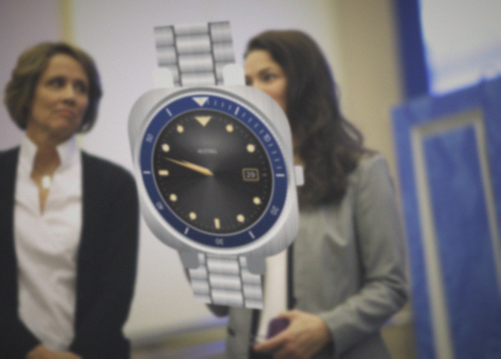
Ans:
h=9 m=48
